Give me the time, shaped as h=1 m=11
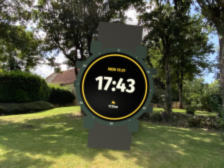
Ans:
h=17 m=43
